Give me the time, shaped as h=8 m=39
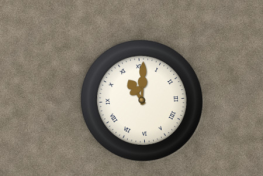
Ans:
h=11 m=1
